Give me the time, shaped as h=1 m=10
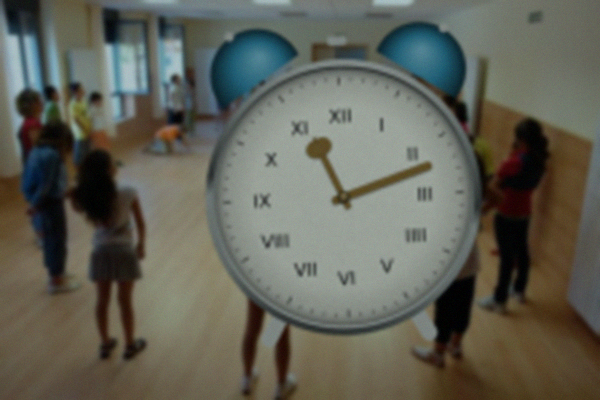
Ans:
h=11 m=12
